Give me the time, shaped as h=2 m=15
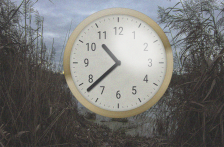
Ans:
h=10 m=38
